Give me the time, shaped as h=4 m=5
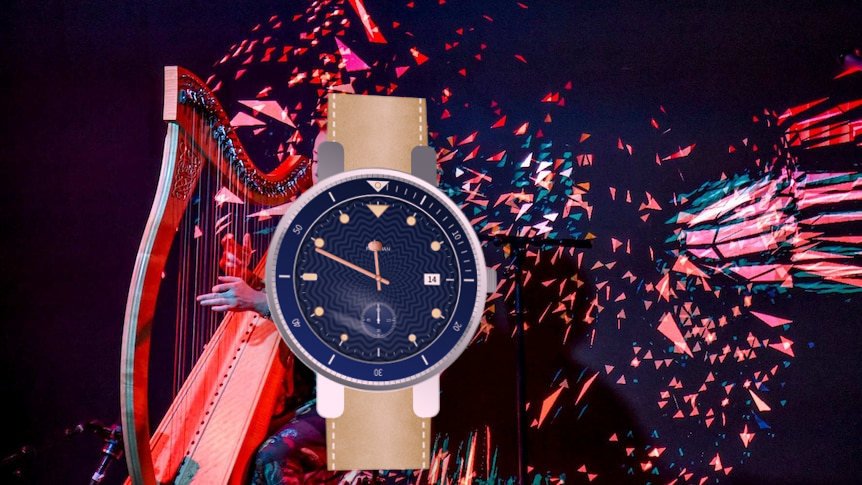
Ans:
h=11 m=49
